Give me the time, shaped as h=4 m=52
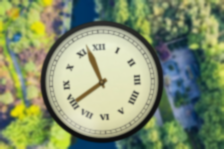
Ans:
h=7 m=57
